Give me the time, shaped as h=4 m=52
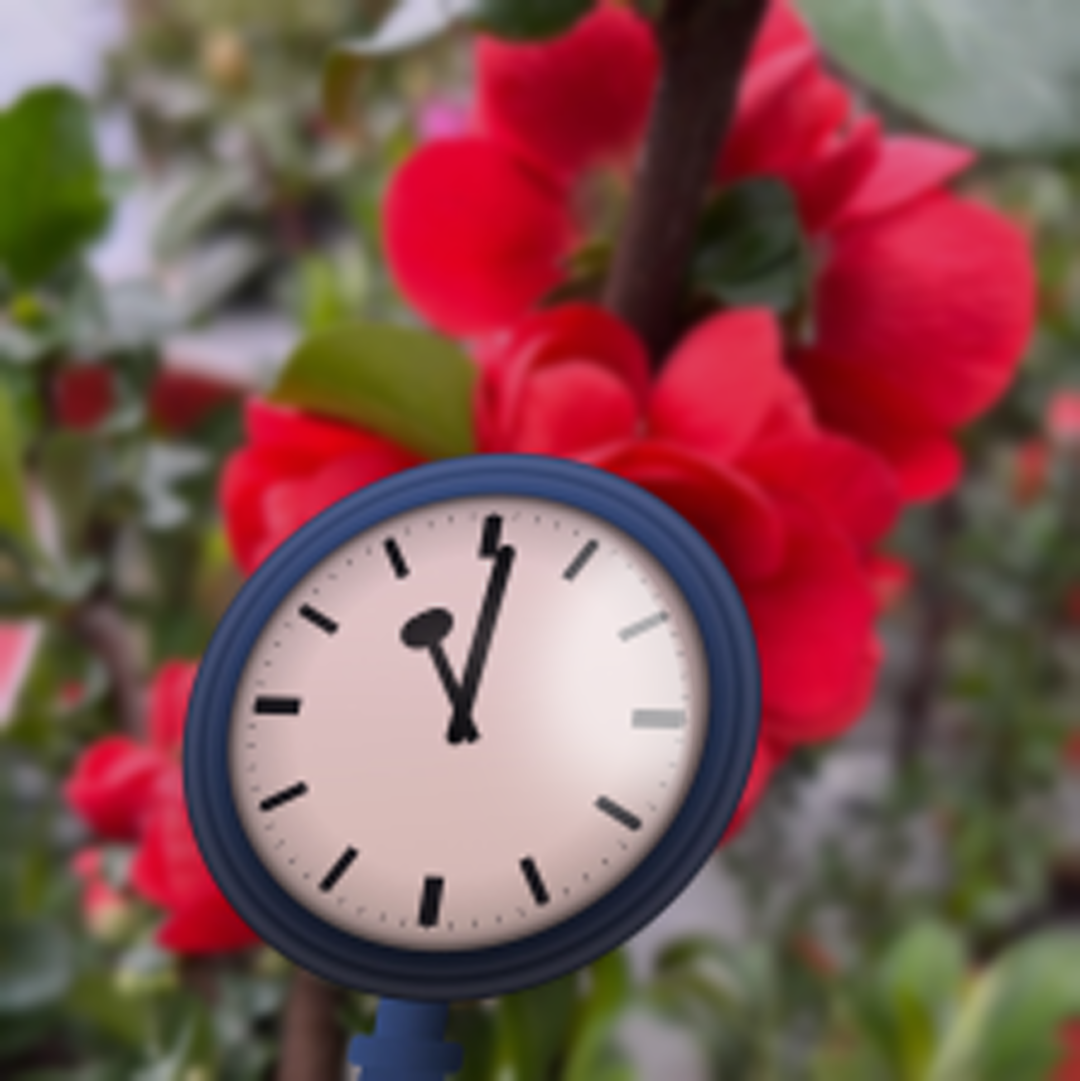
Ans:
h=11 m=1
